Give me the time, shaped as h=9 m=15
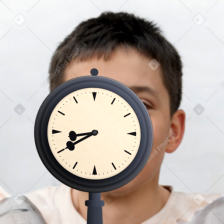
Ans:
h=8 m=40
